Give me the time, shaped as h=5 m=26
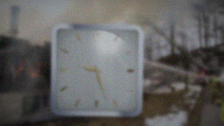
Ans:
h=9 m=27
